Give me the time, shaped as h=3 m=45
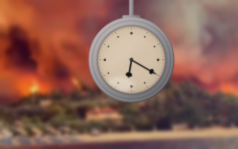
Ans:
h=6 m=20
